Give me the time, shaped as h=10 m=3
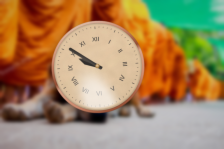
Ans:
h=9 m=51
